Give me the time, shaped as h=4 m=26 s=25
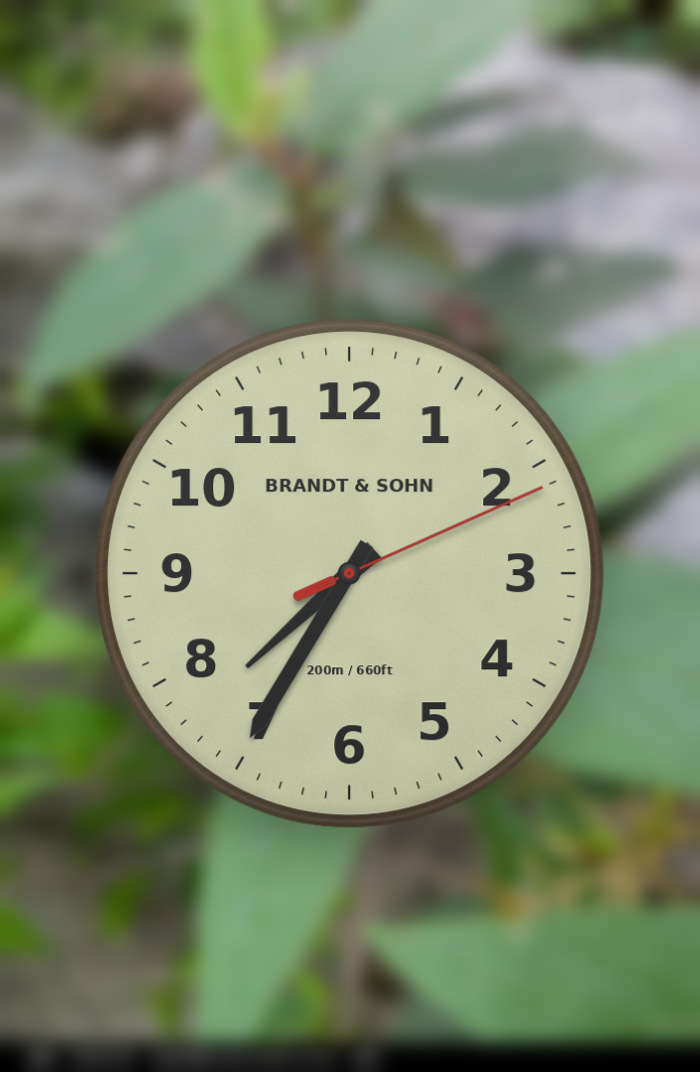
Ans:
h=7 m=35 s=11
